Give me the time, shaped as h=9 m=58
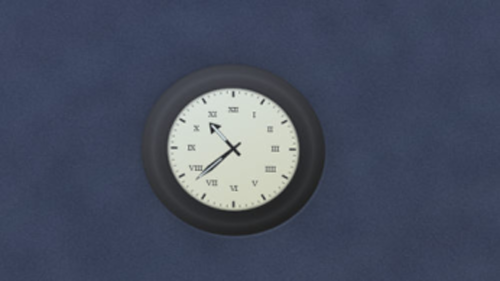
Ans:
h=10 m=38
